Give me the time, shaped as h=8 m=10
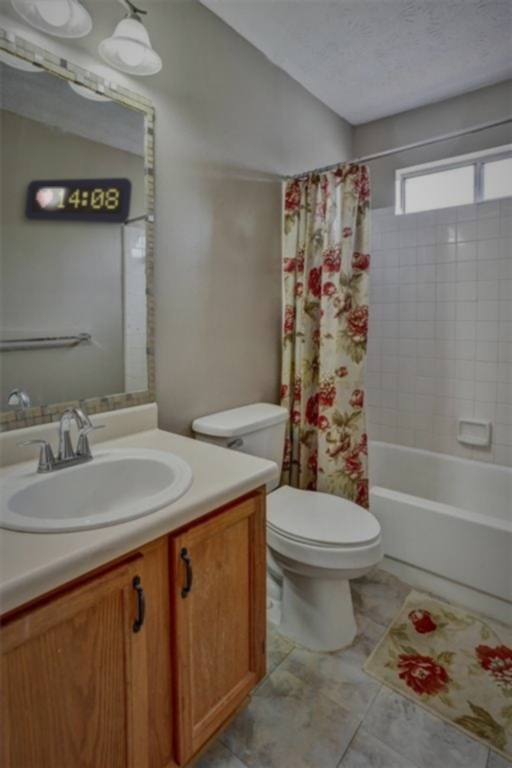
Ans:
h=14 m=8
